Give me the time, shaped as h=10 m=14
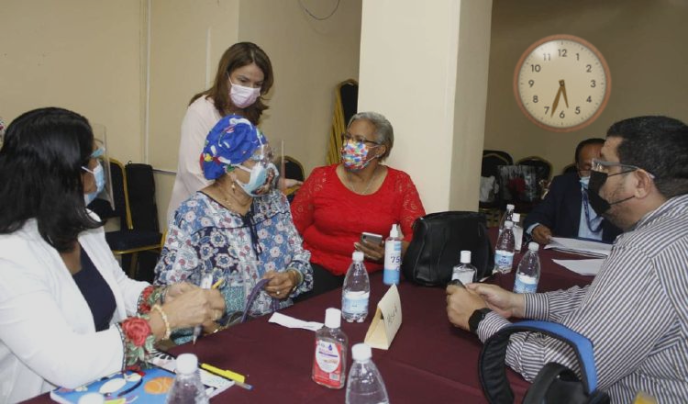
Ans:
h=5 m=33
